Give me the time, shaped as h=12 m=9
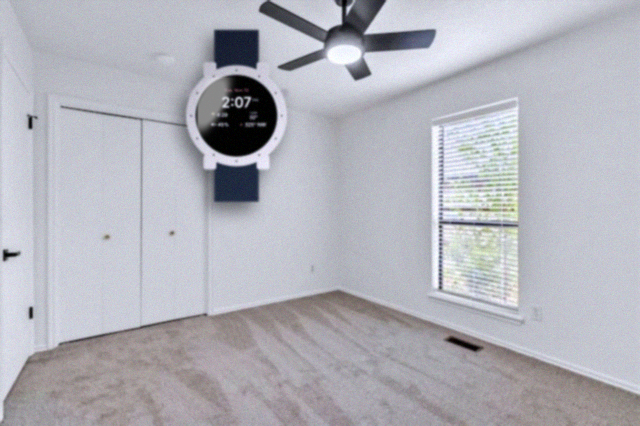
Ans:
h=2 m=7
